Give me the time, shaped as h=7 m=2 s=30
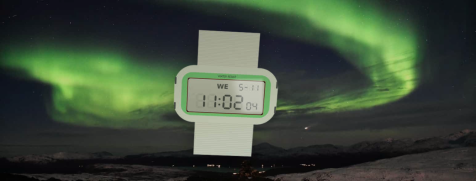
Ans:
h=11 m=2 s=4
